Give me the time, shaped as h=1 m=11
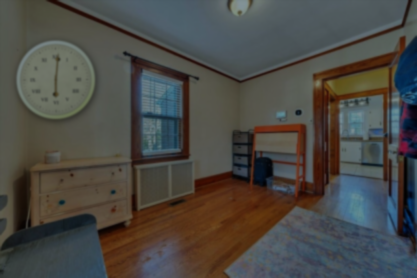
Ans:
h=6 m=1
